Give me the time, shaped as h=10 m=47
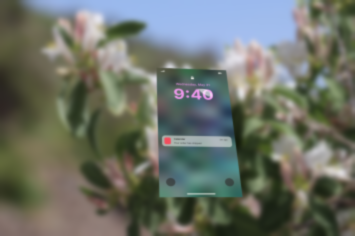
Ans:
h=9 m=40
